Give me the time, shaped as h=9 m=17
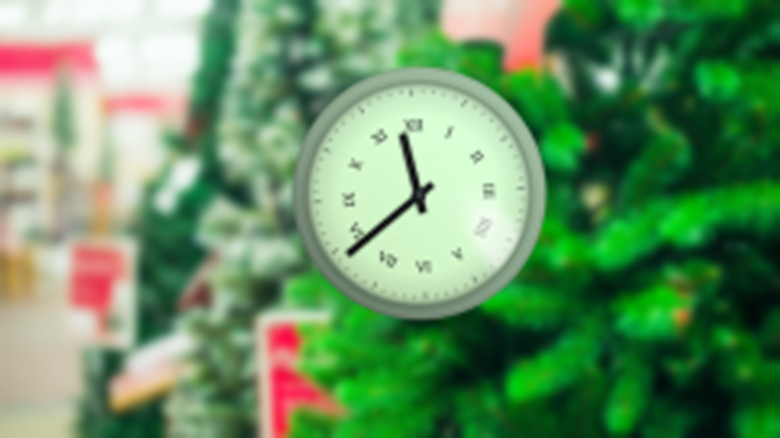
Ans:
h=11 m=39
